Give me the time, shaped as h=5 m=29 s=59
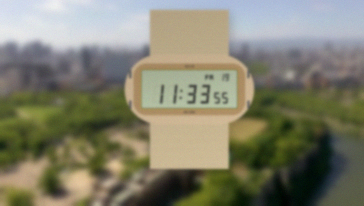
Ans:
h=11 m=33 s=55
